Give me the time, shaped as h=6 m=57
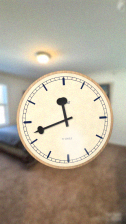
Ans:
h=11 m=42
